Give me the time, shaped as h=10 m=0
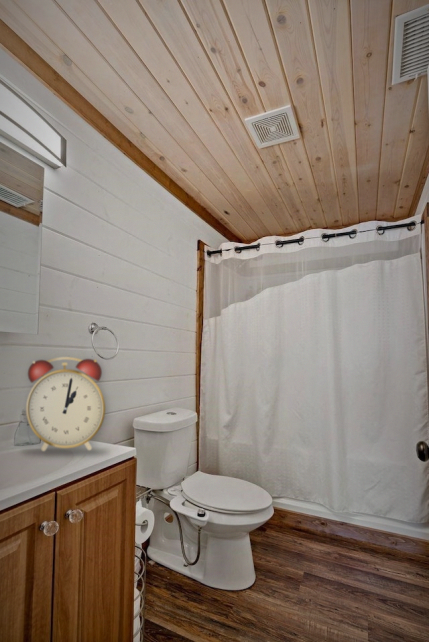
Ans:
h=1 m=2
